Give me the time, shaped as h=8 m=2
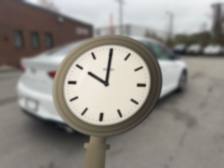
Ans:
h=10 m=0
